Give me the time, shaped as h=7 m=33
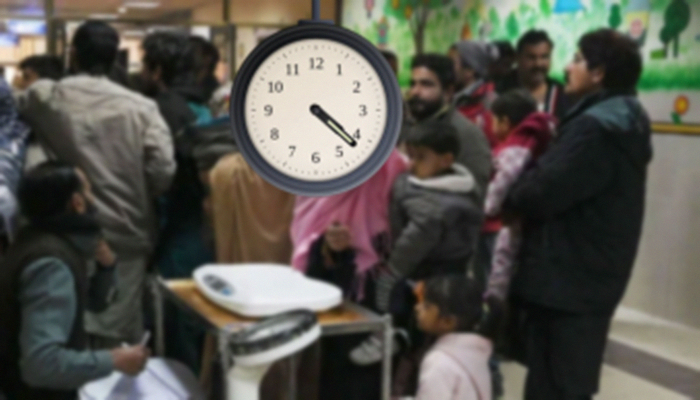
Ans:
h=4 m=22
